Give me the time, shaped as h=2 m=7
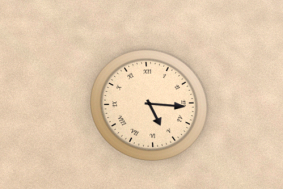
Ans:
h=5 m=16
